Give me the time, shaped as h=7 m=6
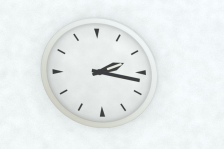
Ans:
h=2 m=17
